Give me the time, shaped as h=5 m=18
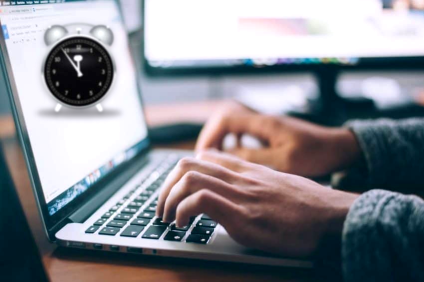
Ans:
h=11 m=54
